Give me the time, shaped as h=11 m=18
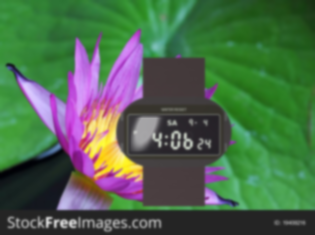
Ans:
h=4 m=6
